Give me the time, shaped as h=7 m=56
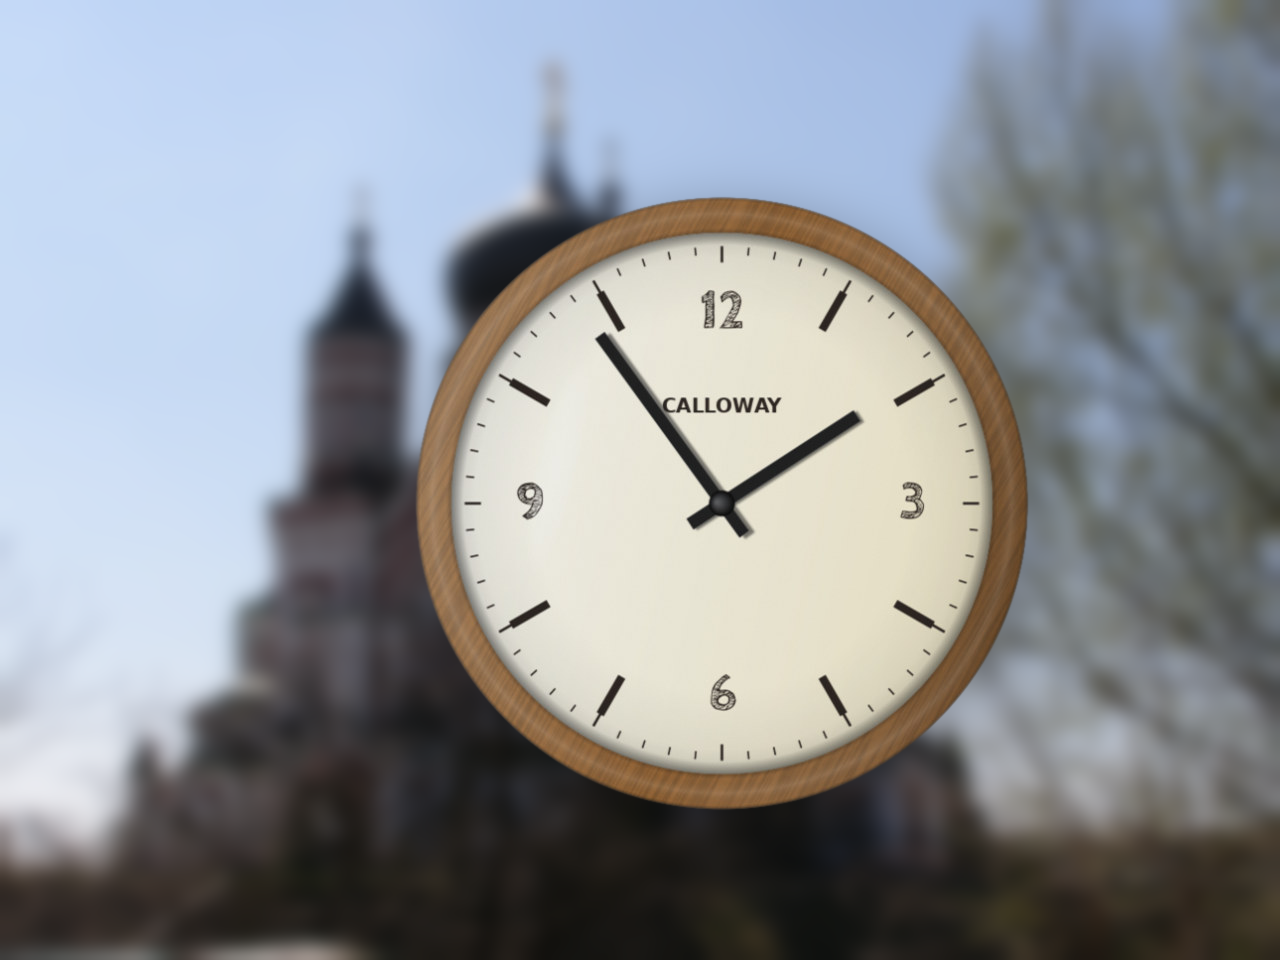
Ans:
h=1 m=54
